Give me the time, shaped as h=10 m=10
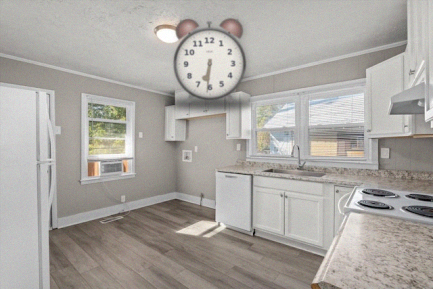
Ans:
h=6 m=31
